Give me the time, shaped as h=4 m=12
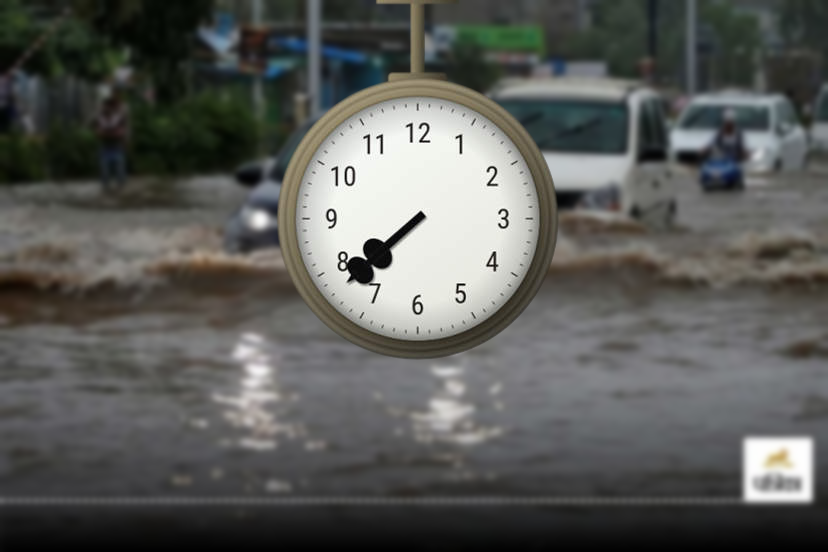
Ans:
h=7 m=38
